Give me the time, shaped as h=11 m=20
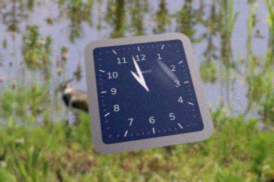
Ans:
h=10 m=58
